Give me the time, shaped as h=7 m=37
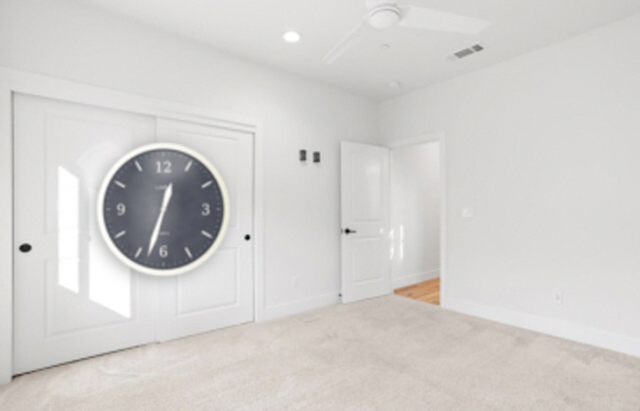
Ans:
h=12 m=33
